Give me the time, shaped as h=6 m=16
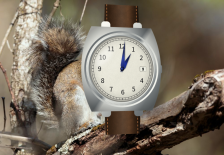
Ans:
h=1 m=1
